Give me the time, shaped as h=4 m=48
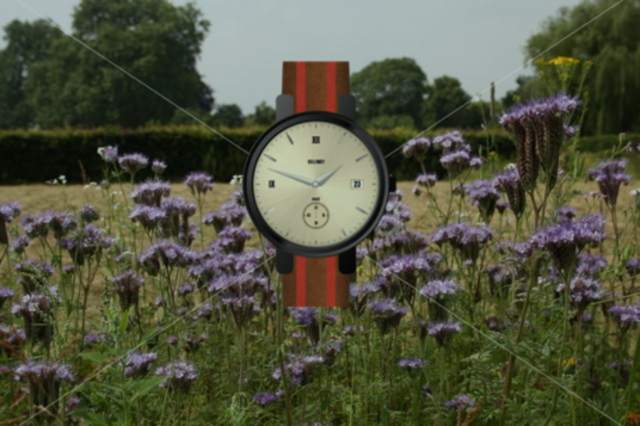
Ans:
h=1 m=48
